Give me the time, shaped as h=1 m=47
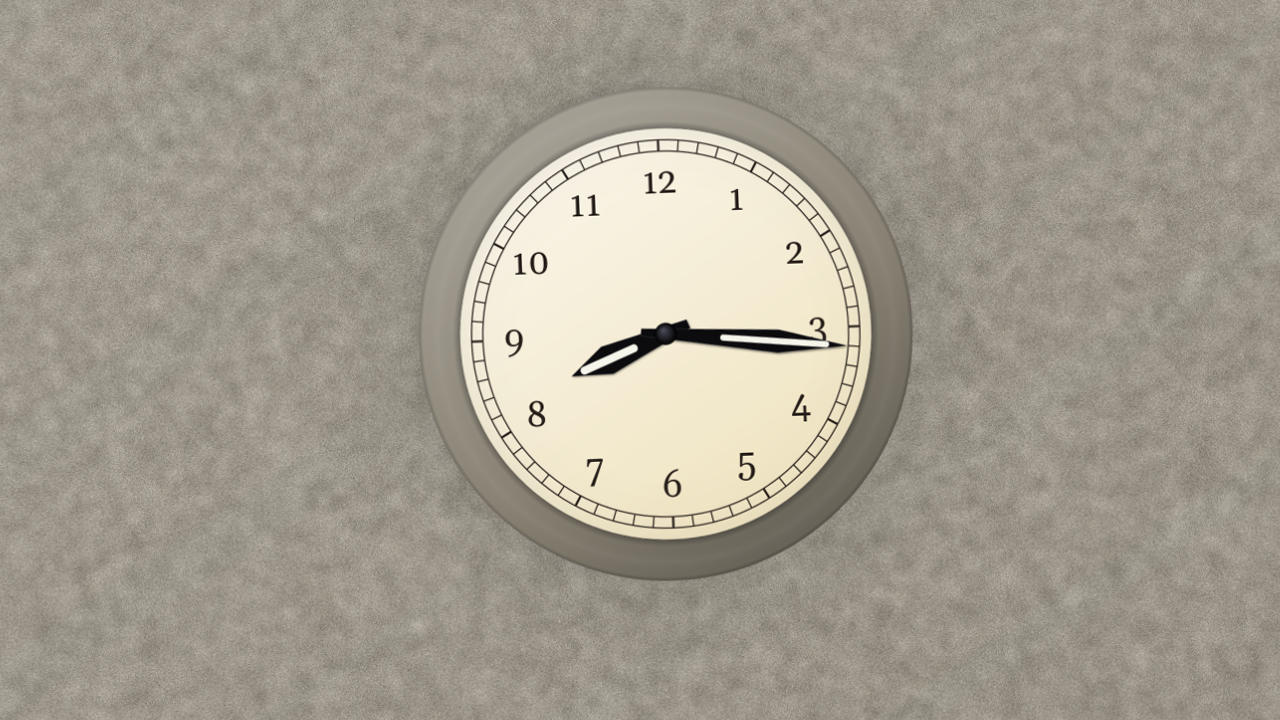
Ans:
h=8 m=16
